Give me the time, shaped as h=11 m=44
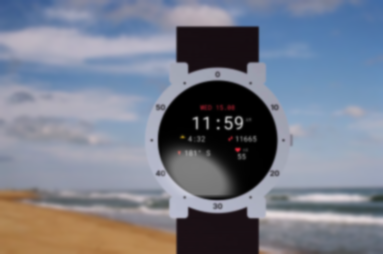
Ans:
h=11 m=59
